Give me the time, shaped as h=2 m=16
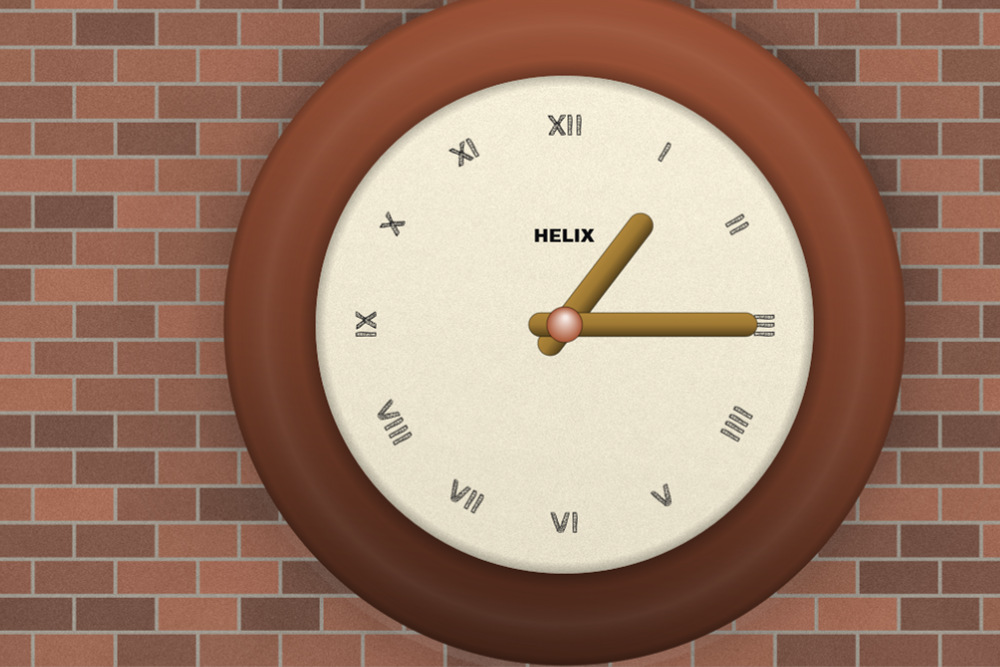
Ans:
h=1 m=15
